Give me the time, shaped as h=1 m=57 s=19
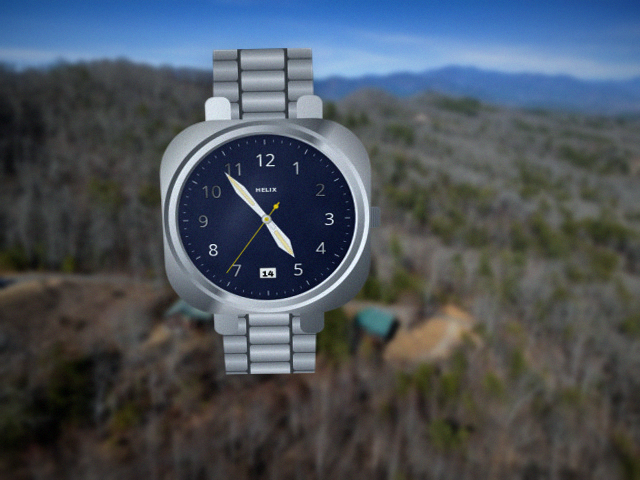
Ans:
h=4 m=53 s=36
